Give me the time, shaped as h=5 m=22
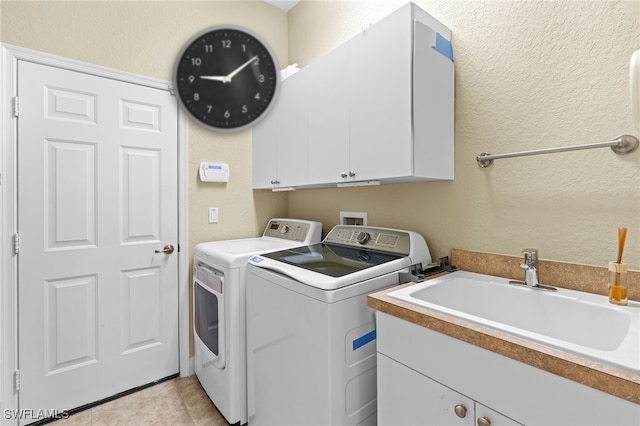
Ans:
h=9 m=9
